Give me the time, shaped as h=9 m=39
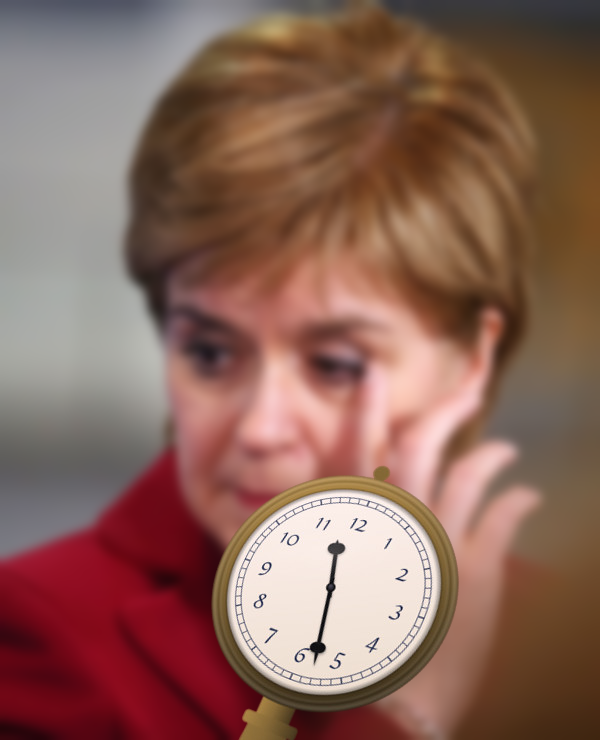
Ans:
h=11 m=28
